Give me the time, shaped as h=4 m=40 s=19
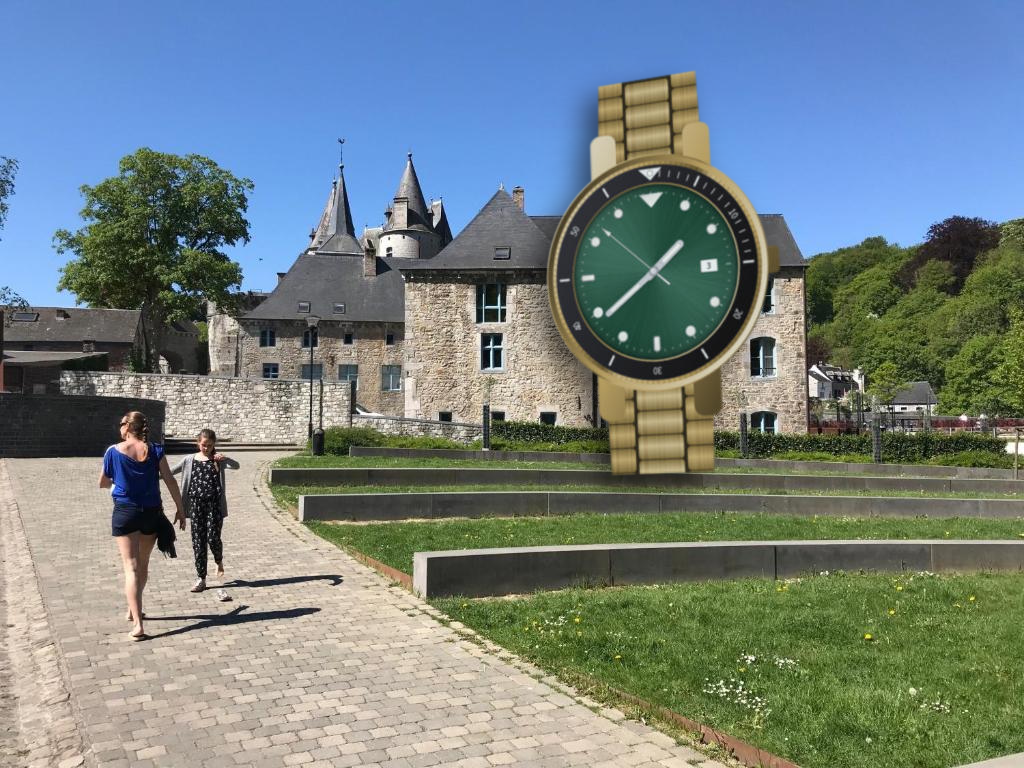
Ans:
h=1 m=38 s=52
